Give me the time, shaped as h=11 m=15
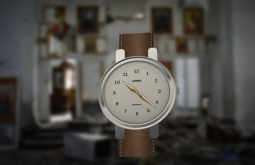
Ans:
h=10 m=22
